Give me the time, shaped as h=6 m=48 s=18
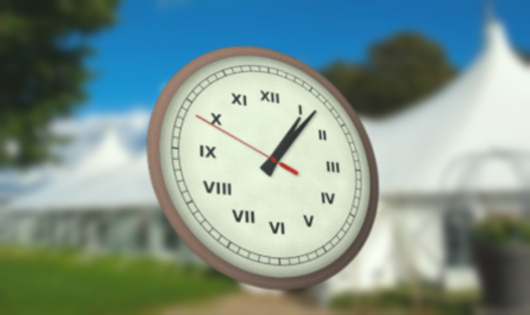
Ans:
h=1 m=6 s=49
